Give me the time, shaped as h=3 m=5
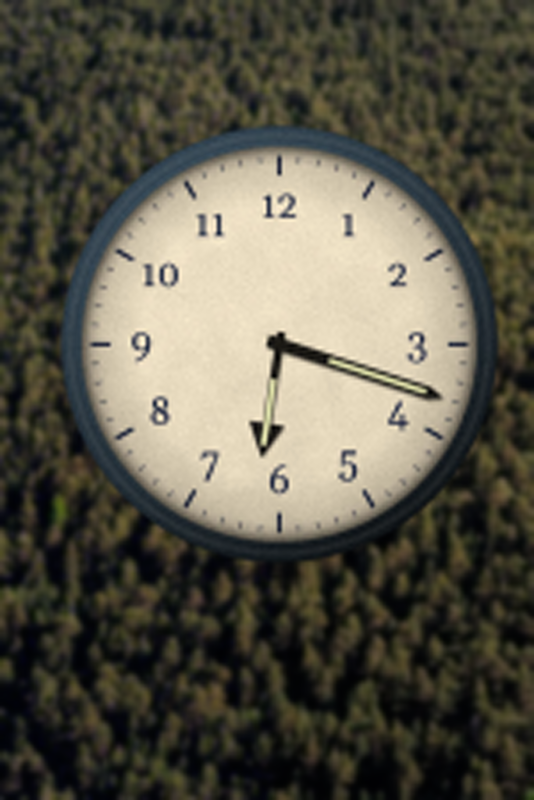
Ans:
h=6 m=18
